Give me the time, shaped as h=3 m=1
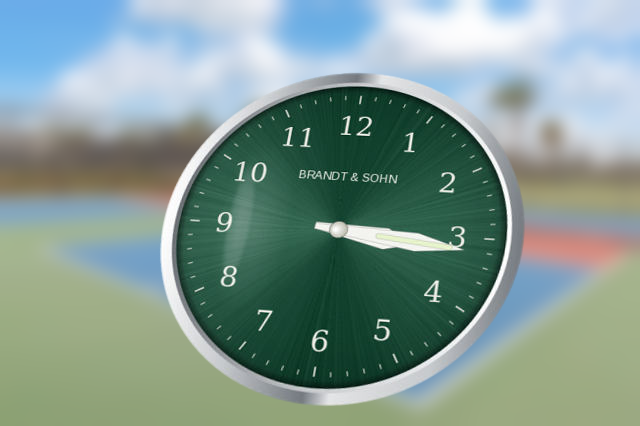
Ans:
h=3 m=16
